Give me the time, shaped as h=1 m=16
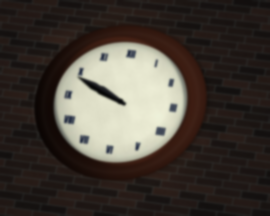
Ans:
h=9 m=49
